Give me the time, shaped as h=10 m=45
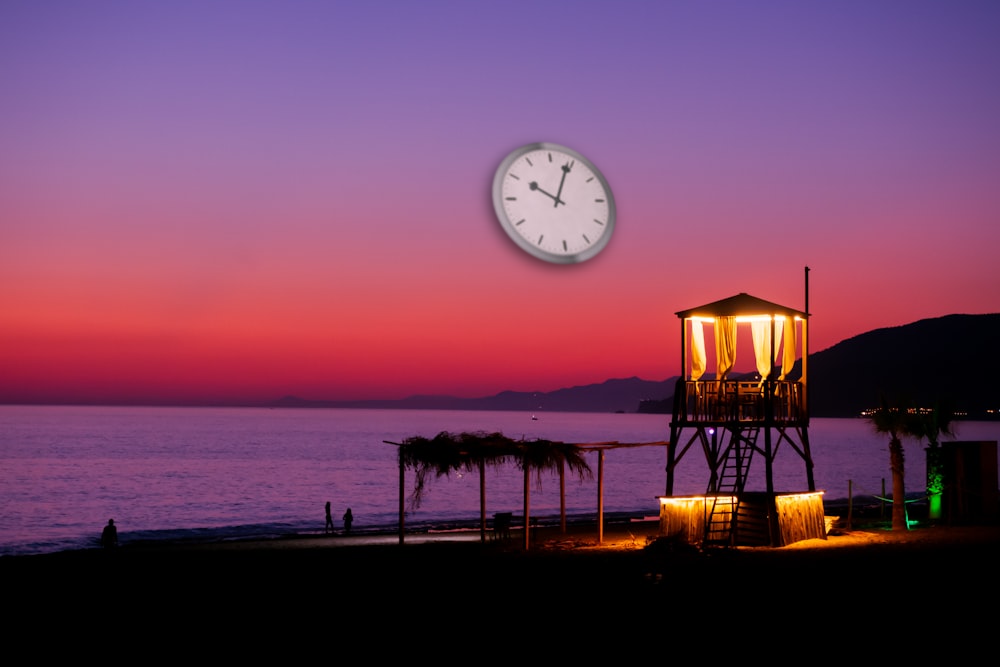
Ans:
h=10 m=4
